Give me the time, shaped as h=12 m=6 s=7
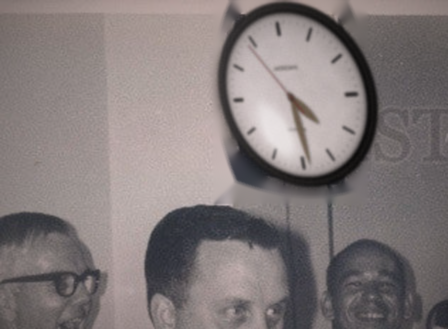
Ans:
h=4 m=28 s=54
